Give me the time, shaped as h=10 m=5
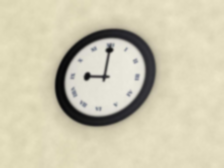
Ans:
h=9 m=0
